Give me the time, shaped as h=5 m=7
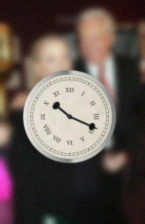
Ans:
h=10 m=19
